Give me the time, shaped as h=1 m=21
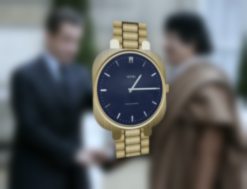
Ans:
h=1 m=15
